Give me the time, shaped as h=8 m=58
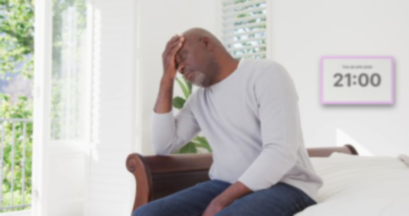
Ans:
h=21 m=0
